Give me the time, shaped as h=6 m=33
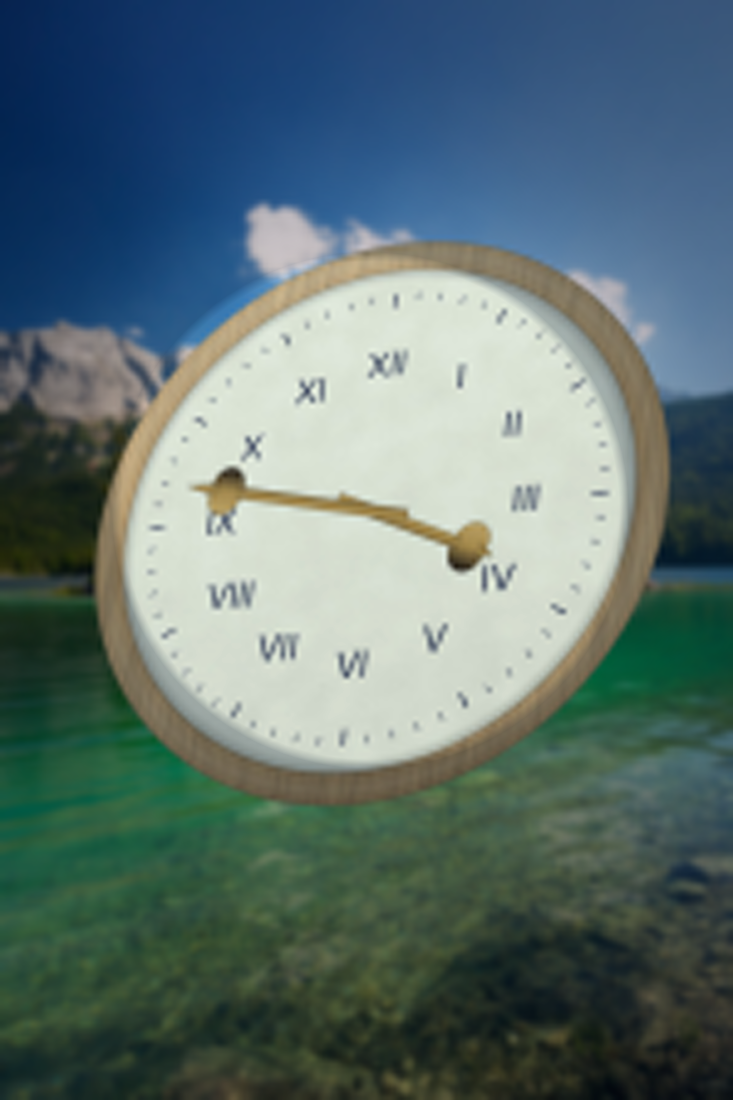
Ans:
h=3 m=47
